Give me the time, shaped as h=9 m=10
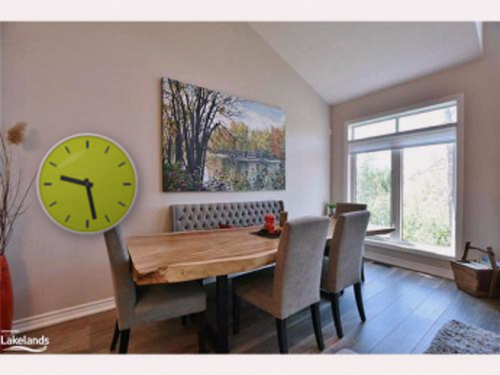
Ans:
h=9 m=28
